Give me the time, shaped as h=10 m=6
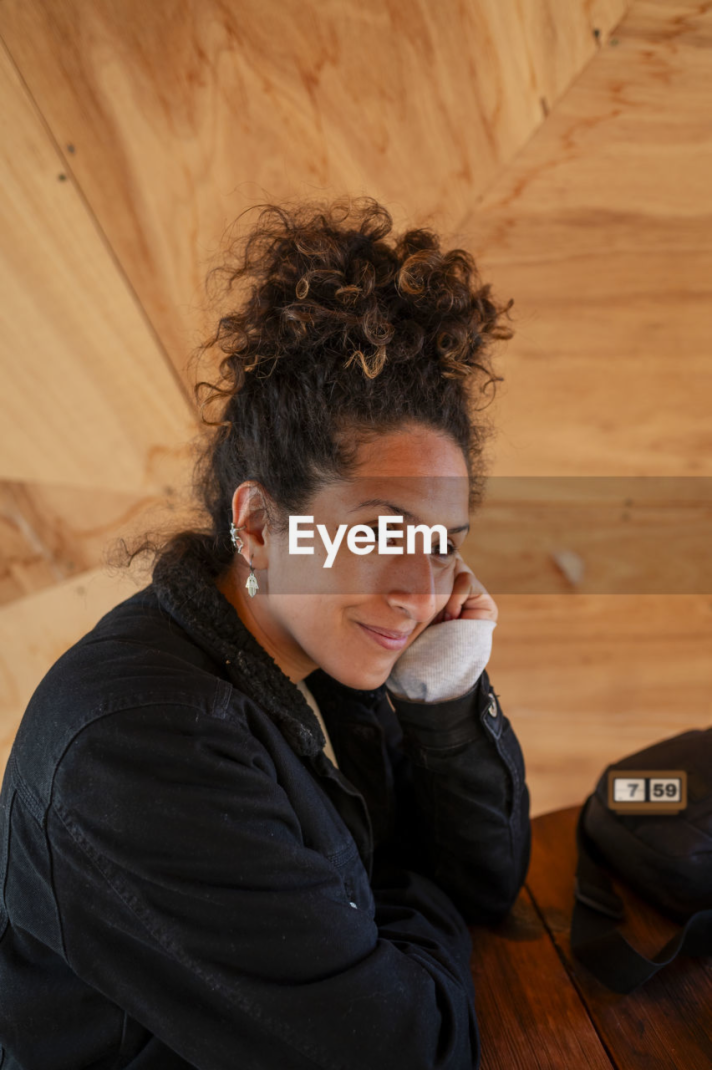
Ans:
h=7 m=59
